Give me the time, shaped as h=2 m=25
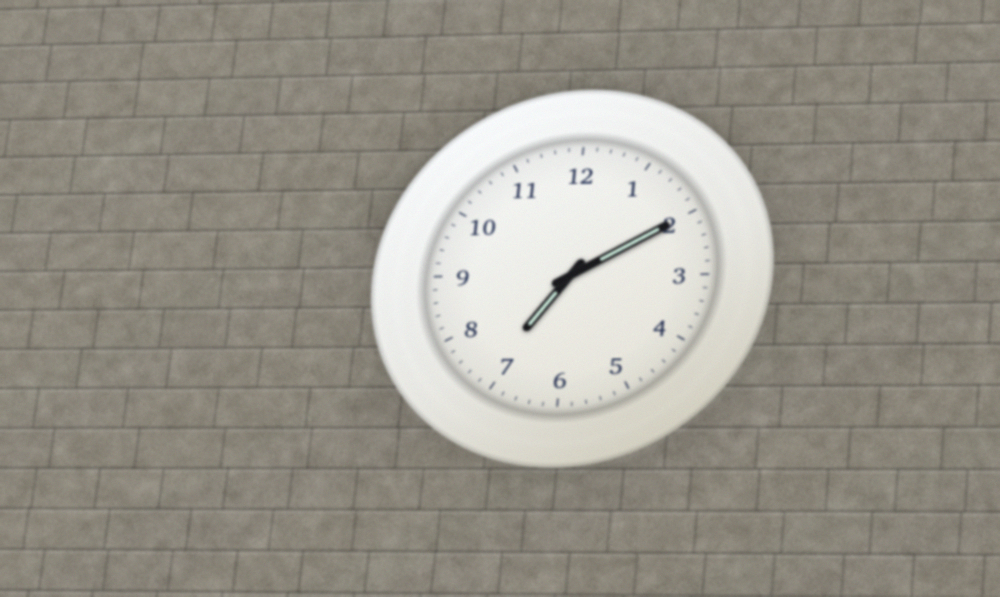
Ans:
h=7 m=10
